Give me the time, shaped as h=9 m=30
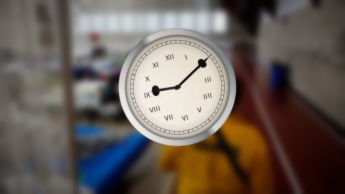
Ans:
h=9 m=10
